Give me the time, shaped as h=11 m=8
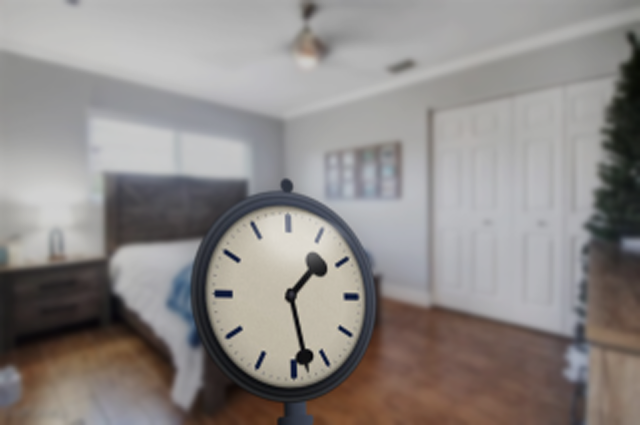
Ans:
h=1 m=28
